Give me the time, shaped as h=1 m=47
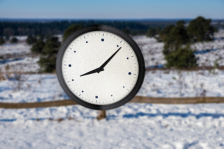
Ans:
h=8 m=6
